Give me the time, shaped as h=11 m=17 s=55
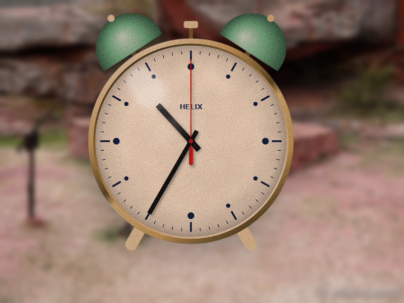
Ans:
h=10 m=35 s=0
